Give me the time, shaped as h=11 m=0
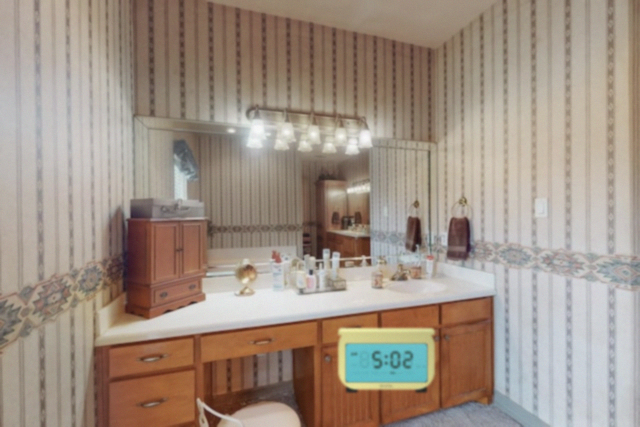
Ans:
h=5 m=2
